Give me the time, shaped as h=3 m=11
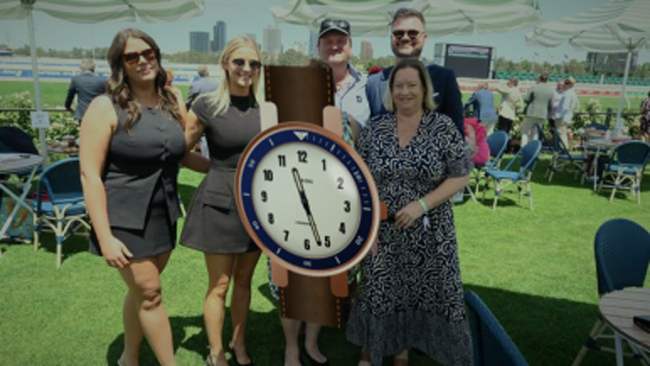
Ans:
h=11 m=27
